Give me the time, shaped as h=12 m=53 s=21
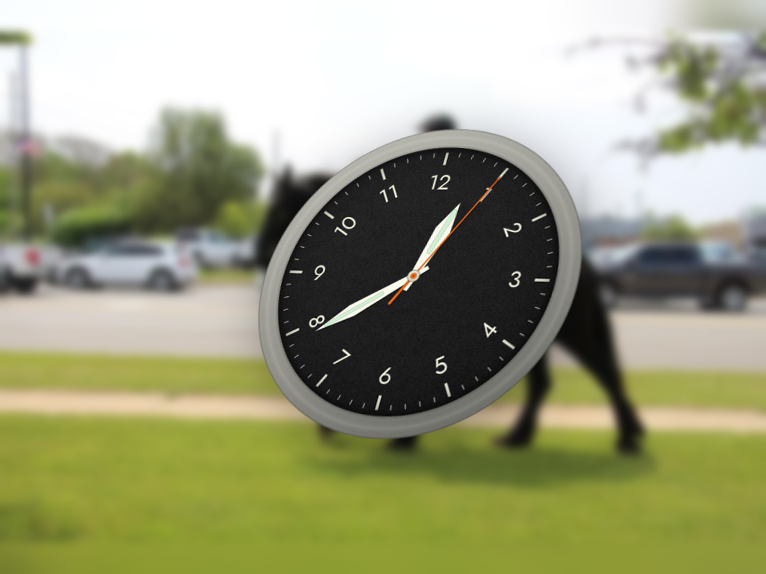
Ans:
h=12 m=39 s=5
